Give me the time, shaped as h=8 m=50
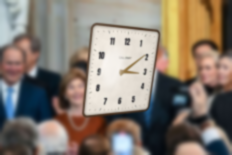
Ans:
h=3 m=9
